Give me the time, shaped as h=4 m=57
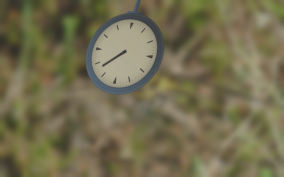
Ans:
h=7 m=38
